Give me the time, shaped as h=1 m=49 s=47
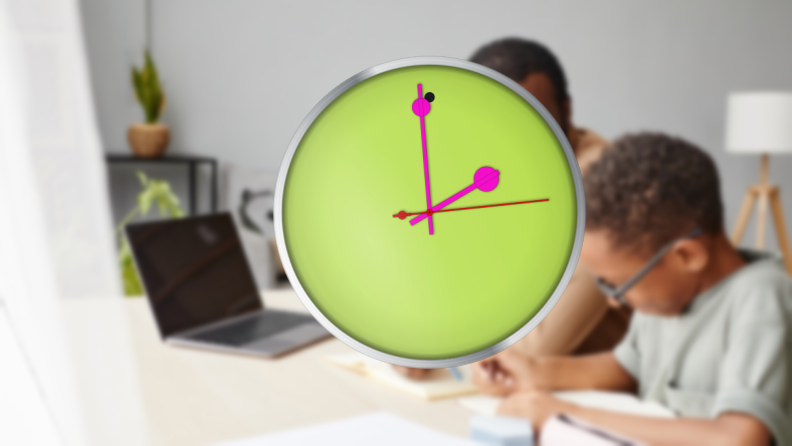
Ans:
h=1 m=59 s=14
